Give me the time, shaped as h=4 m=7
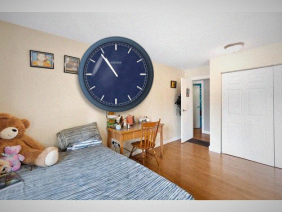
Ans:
h=10 m=54
